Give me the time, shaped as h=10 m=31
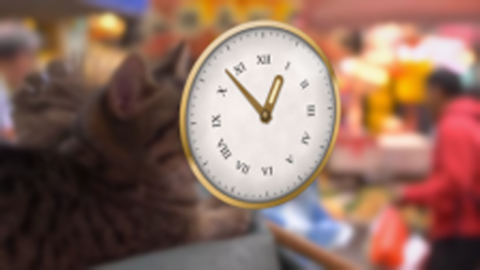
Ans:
h=12 m=53
